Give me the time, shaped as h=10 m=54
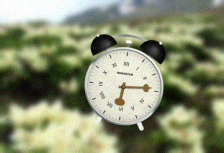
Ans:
h=6 m=14
